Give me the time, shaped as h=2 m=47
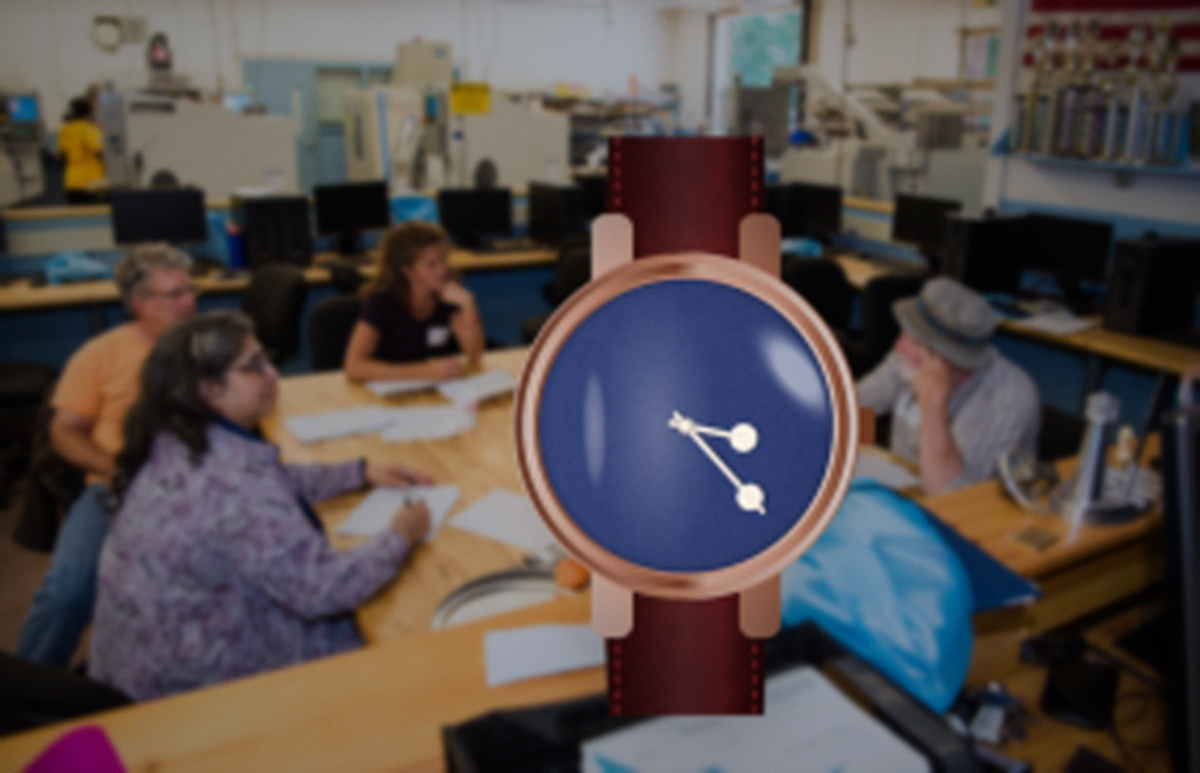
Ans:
h=3 m=23
